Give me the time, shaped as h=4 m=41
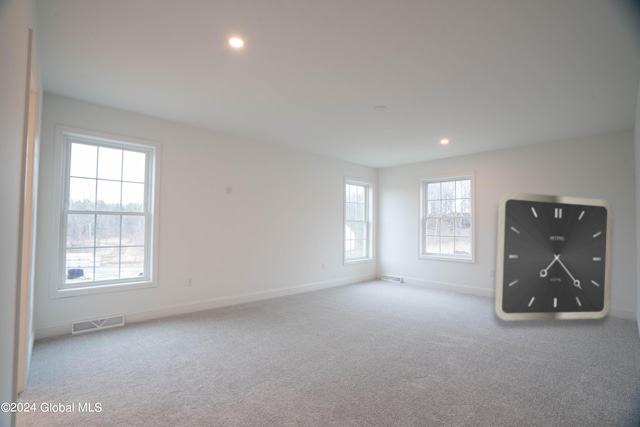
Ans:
h=7 m=23
